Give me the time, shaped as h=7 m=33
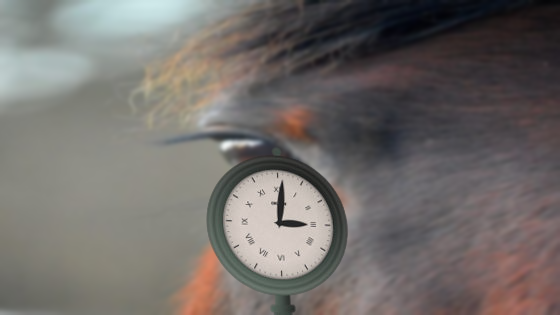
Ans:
h=3 m=1
